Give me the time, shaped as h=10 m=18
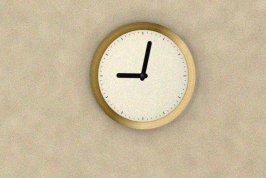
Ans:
h=9 m=2
